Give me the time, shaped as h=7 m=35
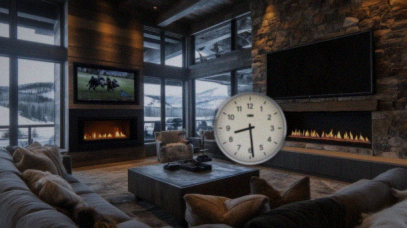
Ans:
h=8 m=29
